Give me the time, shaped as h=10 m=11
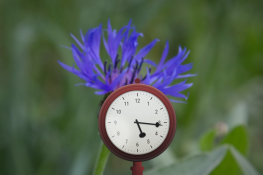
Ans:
h=5 m=16
